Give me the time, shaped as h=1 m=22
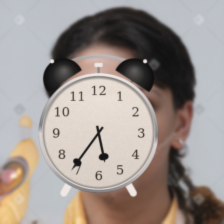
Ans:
h=5 m=36
